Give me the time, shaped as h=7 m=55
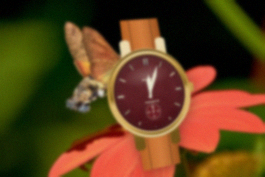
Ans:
h=12 m=4
